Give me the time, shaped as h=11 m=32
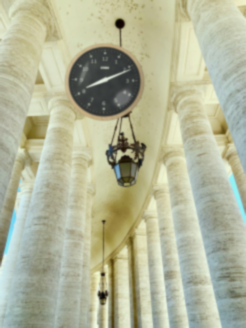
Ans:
h=8 m=11
